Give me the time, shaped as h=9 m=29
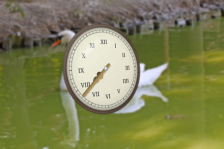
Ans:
h=7 m=38
